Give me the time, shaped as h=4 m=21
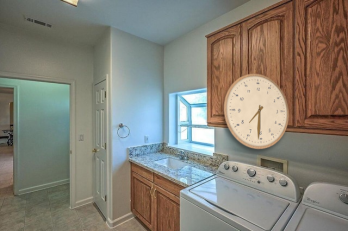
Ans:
h=7 m=31
